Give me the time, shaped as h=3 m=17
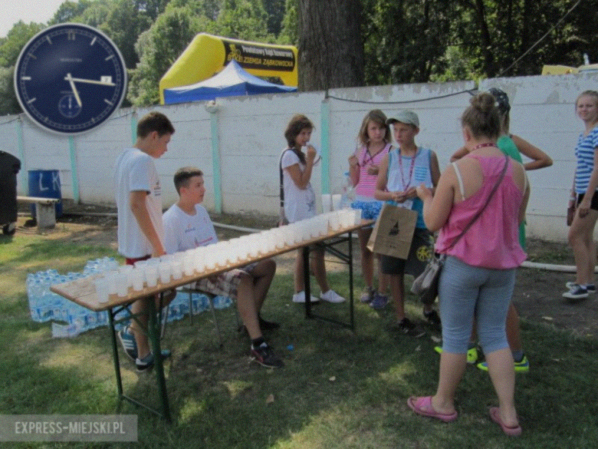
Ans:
h=5 m=16
